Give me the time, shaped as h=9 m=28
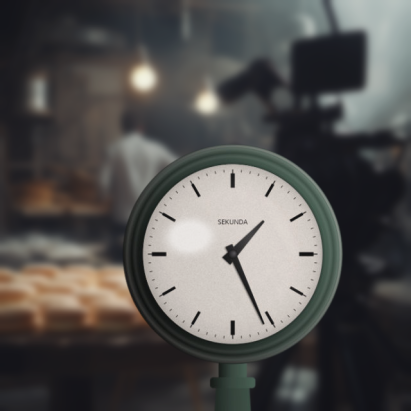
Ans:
h=1 m=26
